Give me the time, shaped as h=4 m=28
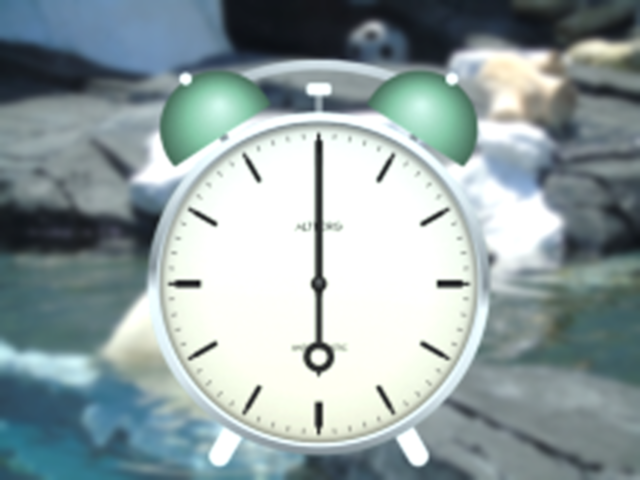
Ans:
h=6 m=0
